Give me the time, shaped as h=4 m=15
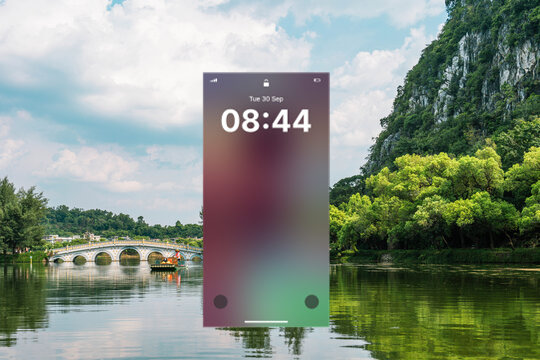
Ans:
h=8 m=44
